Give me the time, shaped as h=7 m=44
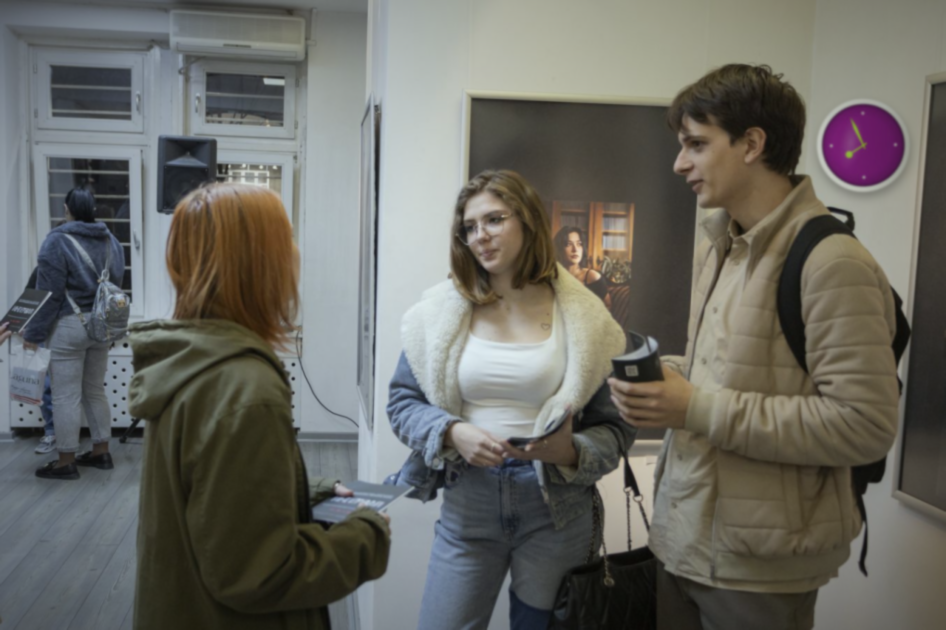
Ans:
h=7 m=56
